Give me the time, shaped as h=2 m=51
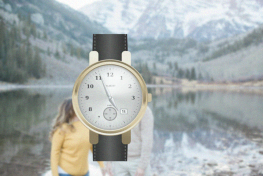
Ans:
h=4 m=56
